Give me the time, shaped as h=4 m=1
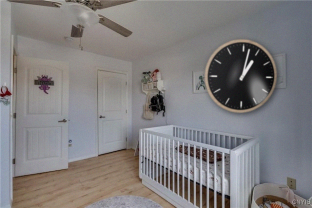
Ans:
h=1 m=2
